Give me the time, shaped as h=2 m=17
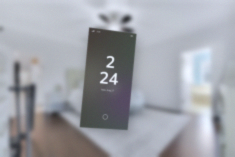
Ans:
h=2 m=24
